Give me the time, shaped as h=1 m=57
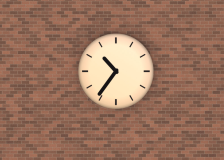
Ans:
h=10 m=36
